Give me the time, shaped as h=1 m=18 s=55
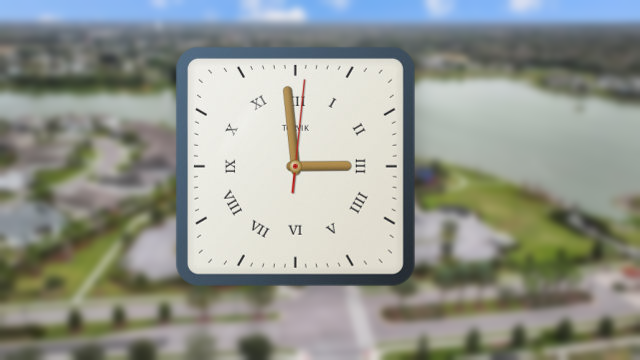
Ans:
h=2 m=59 s=1
